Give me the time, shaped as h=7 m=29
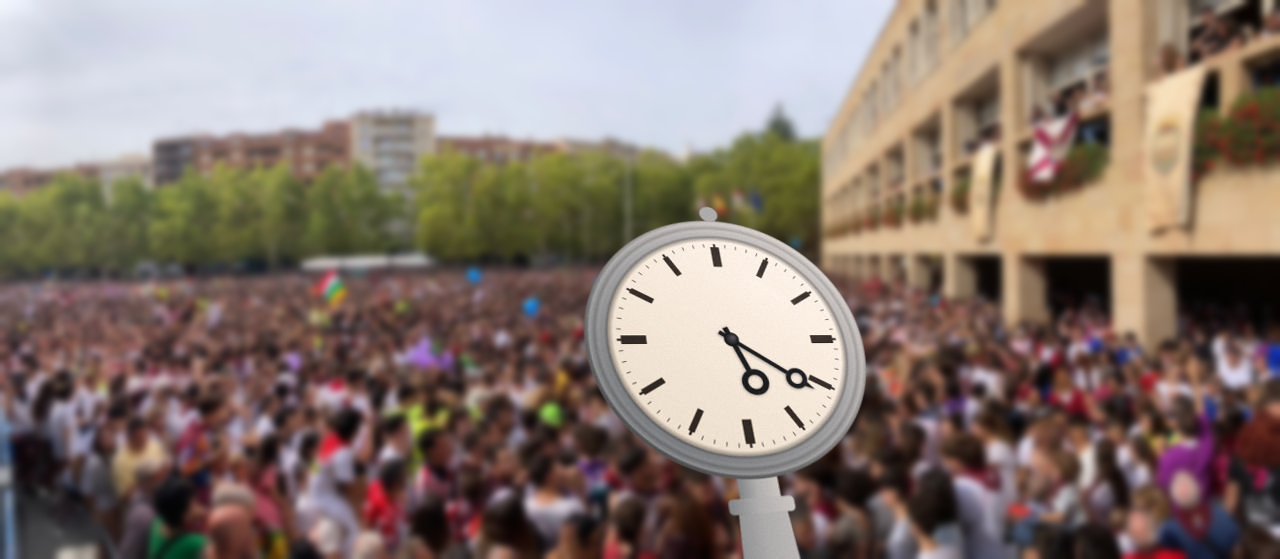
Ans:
h=5 m=21
